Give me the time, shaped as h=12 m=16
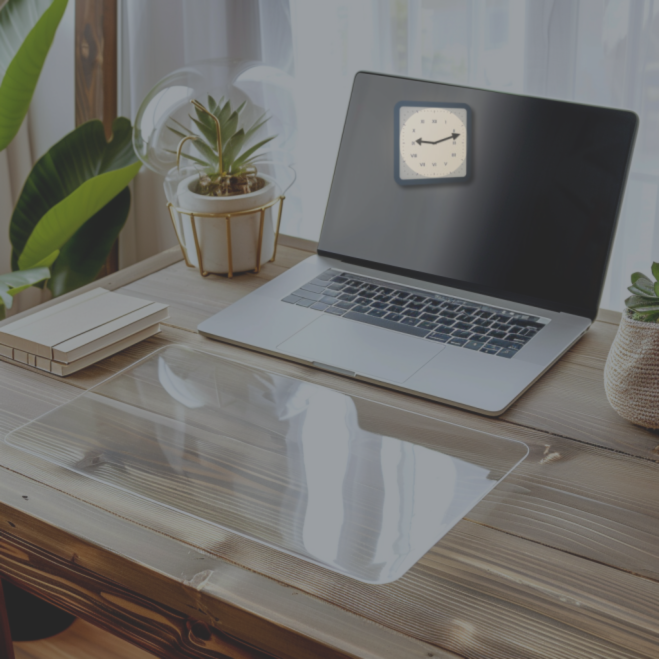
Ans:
h=9 m=12
